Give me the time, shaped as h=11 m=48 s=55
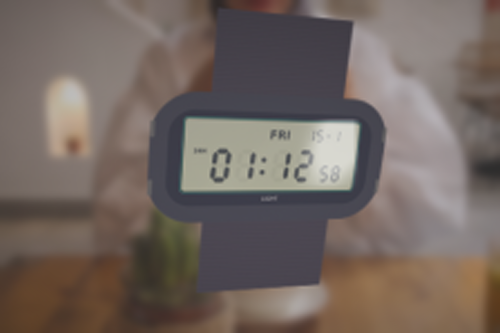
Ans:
h=1 m=12 s=58
